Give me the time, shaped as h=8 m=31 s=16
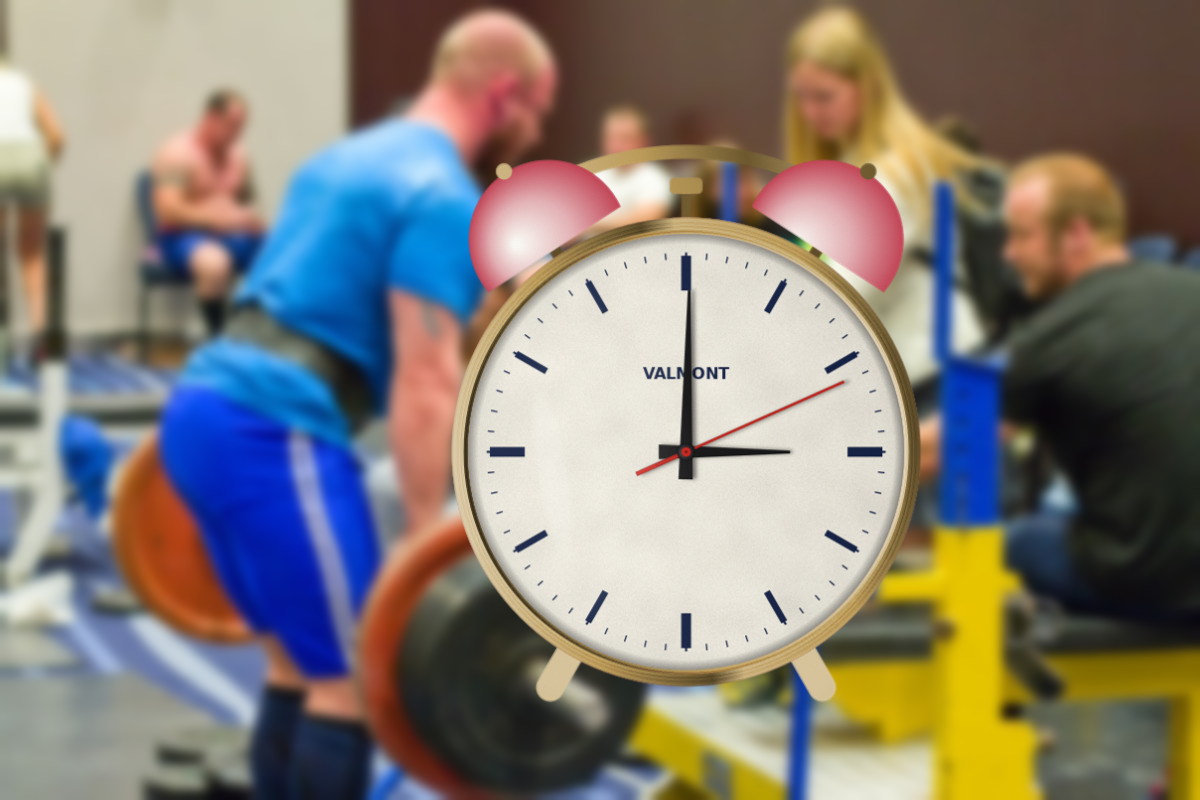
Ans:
h=3 m=0 s=11
